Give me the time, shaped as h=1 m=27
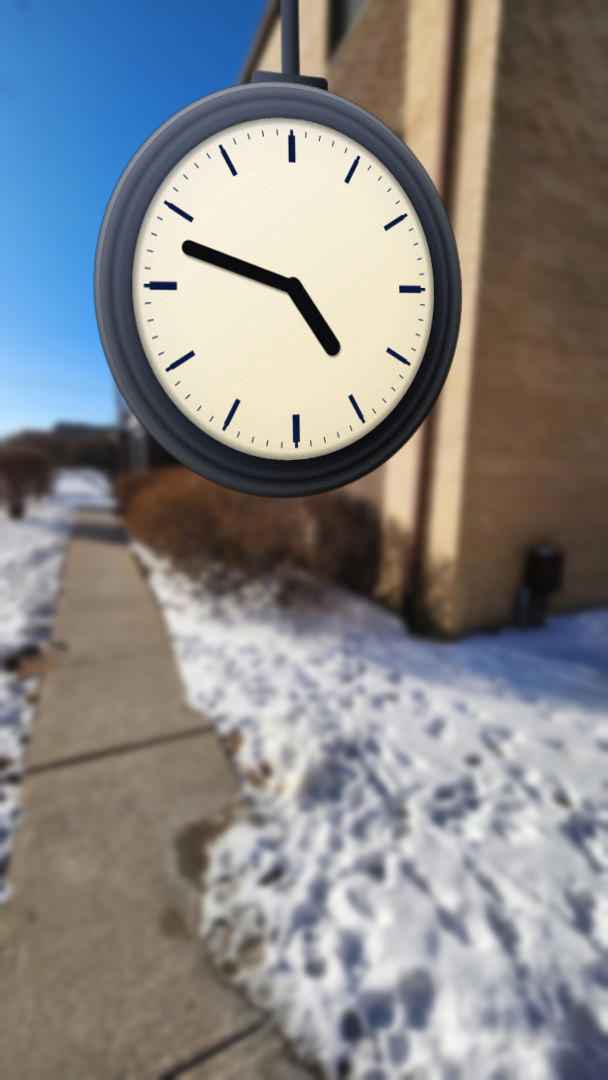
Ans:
h=4 m=48
